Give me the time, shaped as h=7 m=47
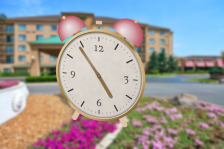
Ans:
h=4 m=54
